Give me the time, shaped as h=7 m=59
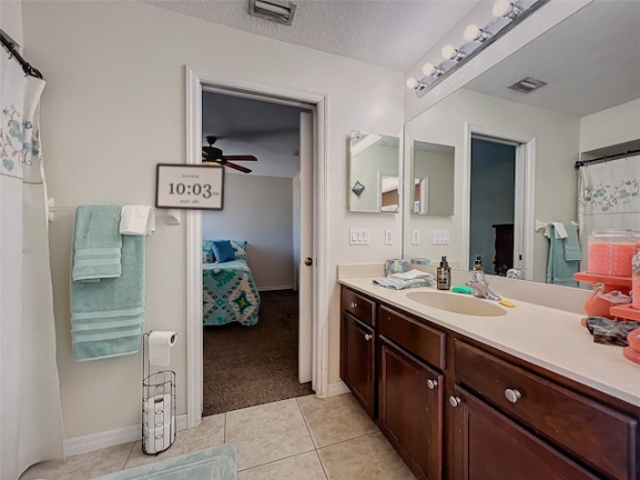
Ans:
h=10 m=3
